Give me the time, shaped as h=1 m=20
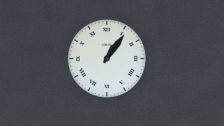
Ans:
h=1 m=6
